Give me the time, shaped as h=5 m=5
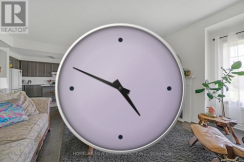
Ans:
h=4 m=49
